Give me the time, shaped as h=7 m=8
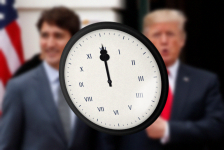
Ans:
h=12 m=0
